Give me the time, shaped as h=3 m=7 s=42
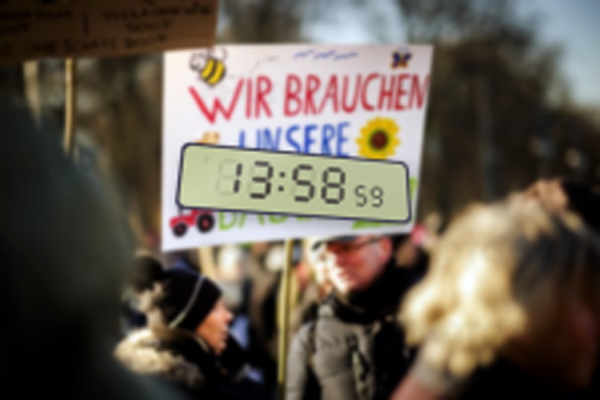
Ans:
h=13 m=58 s=59
